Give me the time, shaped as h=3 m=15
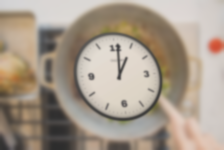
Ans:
h=1 m=1
